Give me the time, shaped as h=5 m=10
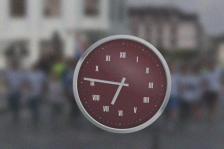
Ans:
h=6 m=46
